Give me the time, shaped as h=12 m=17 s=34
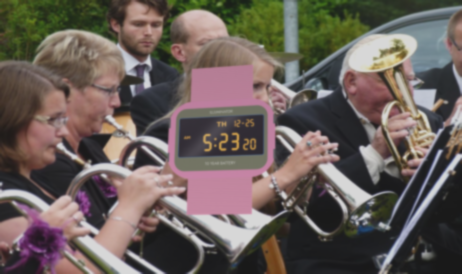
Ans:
h=5 m=23 s=20
